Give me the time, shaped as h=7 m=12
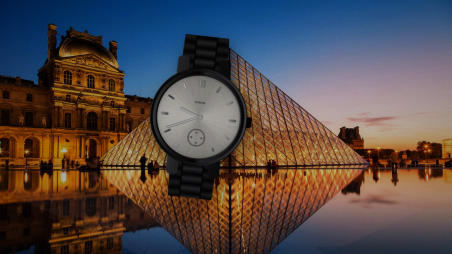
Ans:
h=9 m=41
